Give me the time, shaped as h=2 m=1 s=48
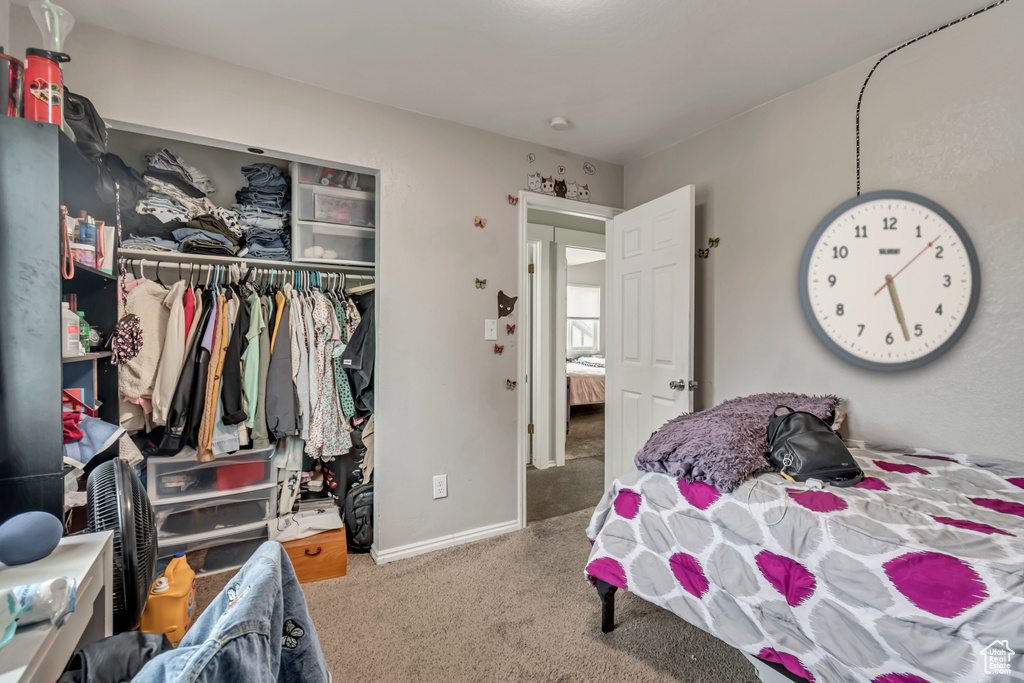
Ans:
h=5 m=27 s=8
